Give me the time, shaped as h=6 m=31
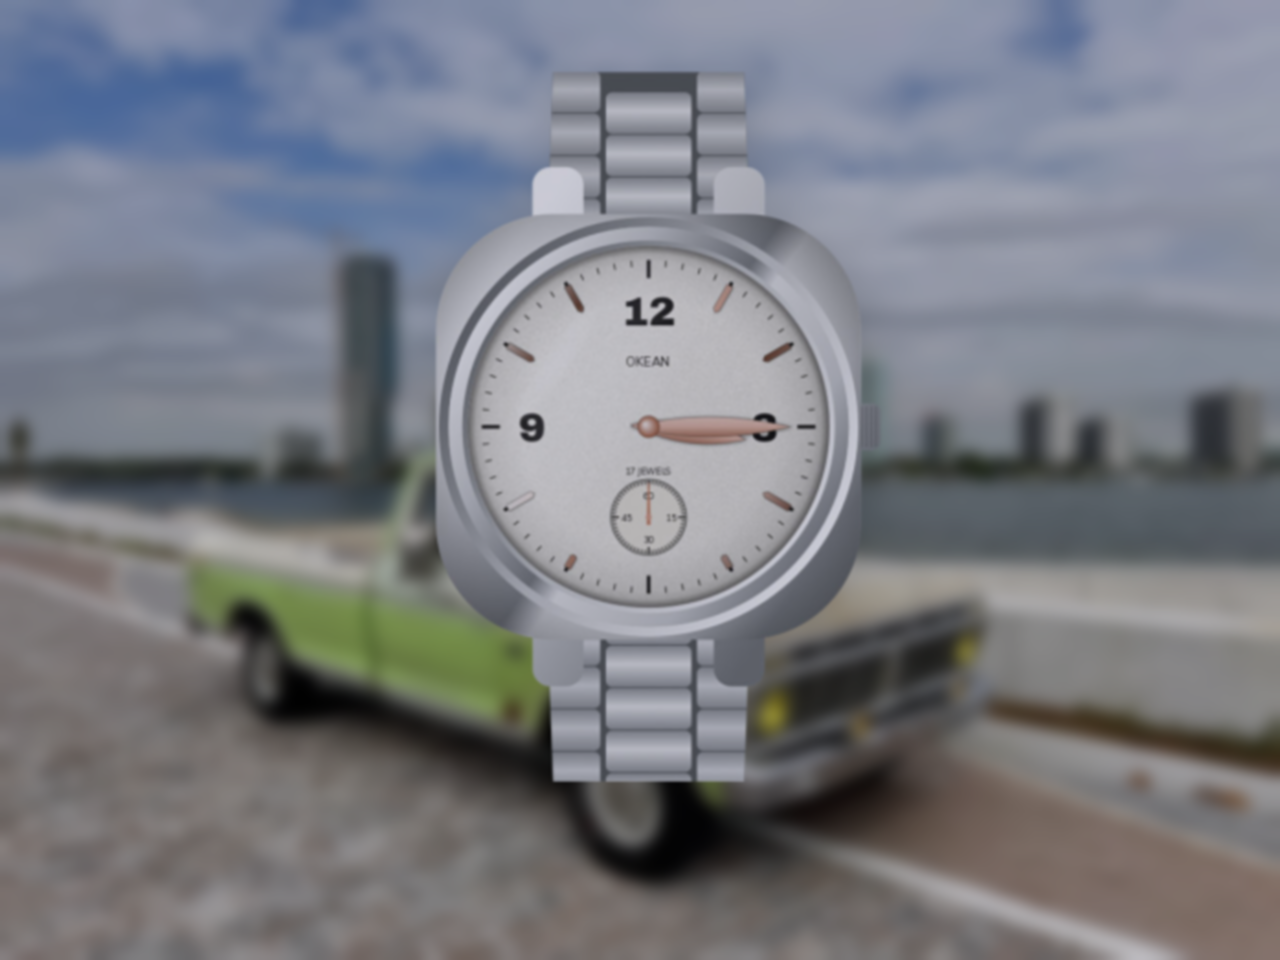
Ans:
h=3 m=15
